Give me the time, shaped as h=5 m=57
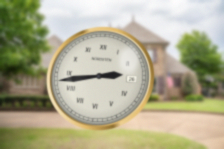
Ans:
h=2 m=43
